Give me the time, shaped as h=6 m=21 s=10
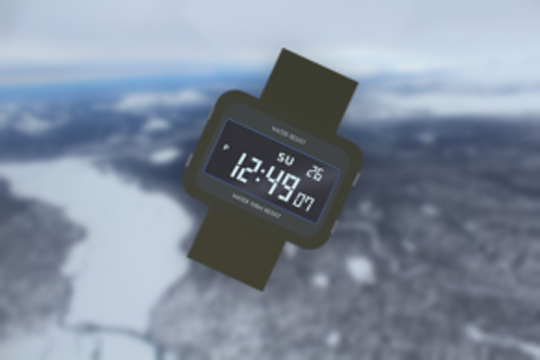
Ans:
h=12 m=49 s=7
